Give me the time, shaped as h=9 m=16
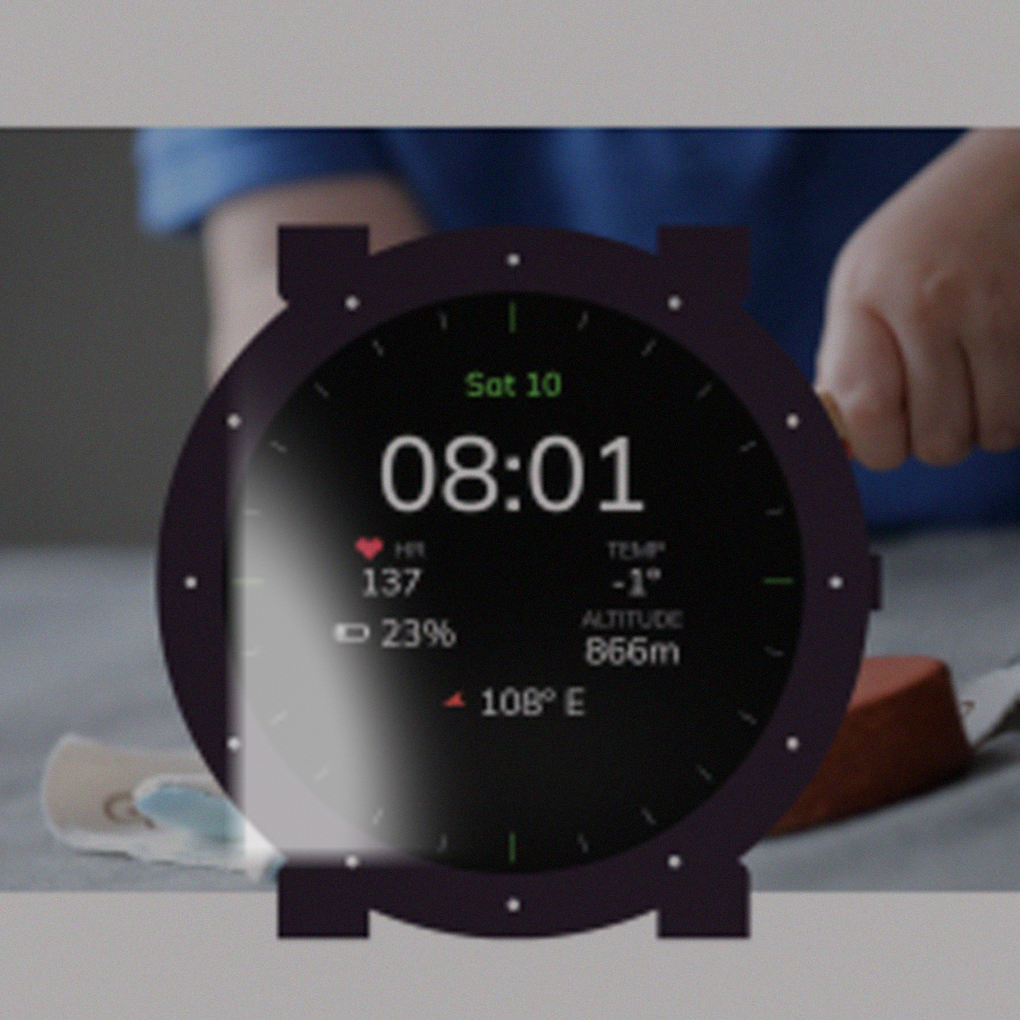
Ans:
h=8 m=1
